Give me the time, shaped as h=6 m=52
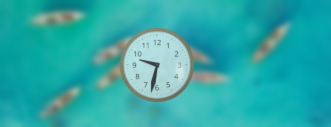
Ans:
h=9 m=32
